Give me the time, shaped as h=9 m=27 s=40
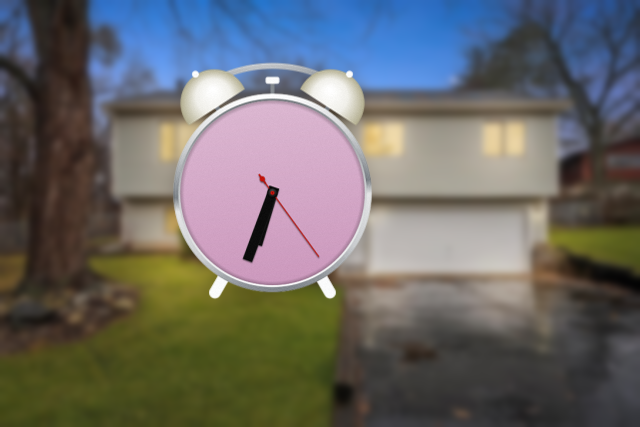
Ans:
h=6 m=33 s=24
